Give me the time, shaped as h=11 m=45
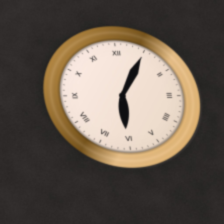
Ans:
h=6 m=5
